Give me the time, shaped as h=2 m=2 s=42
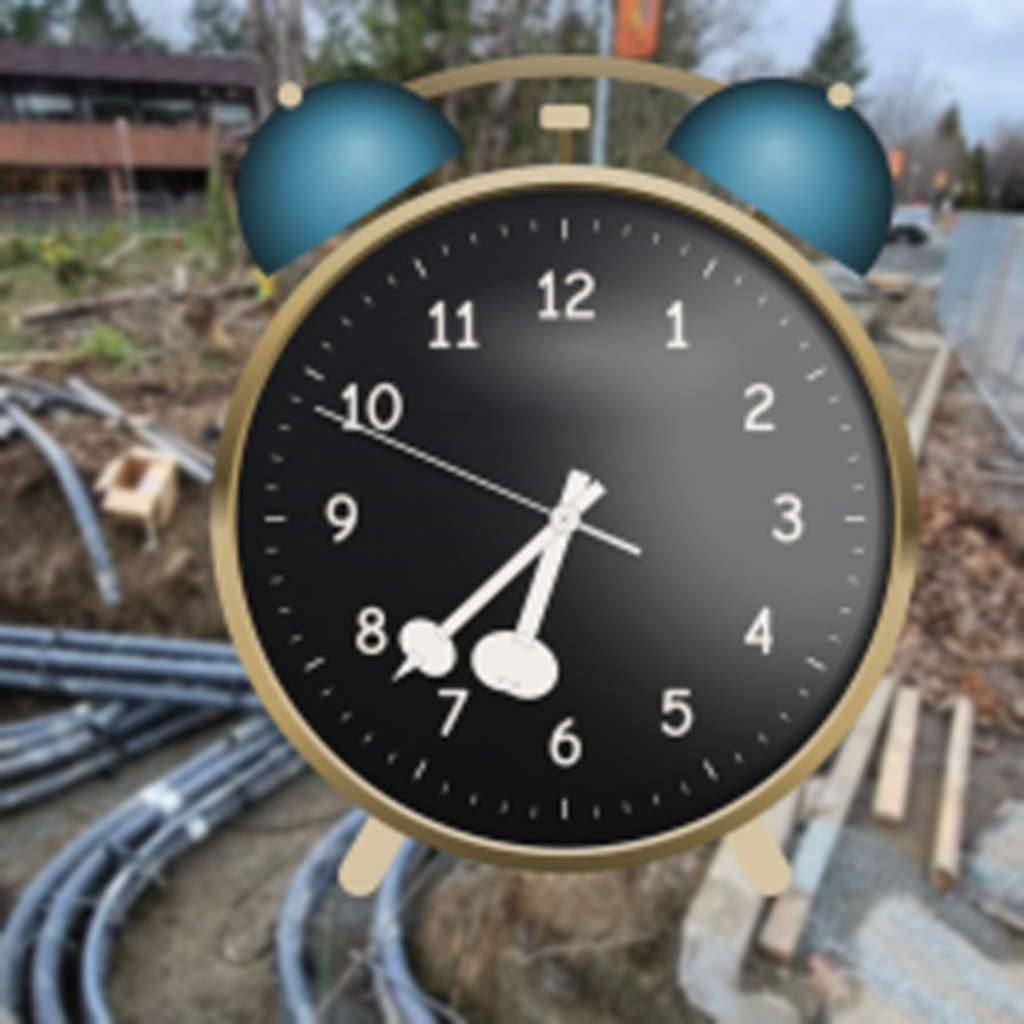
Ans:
h=6 m=37 s=49
